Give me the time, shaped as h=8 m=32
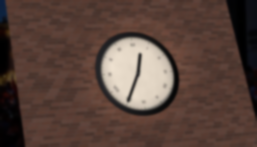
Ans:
h=12 m=35
